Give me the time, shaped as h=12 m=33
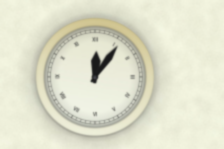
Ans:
h=12 m=6
